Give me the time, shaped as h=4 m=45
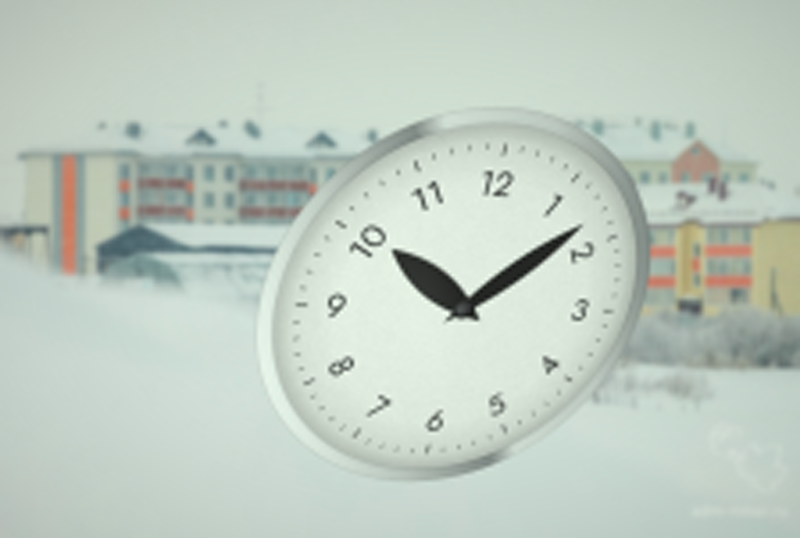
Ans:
h=10 m=8
